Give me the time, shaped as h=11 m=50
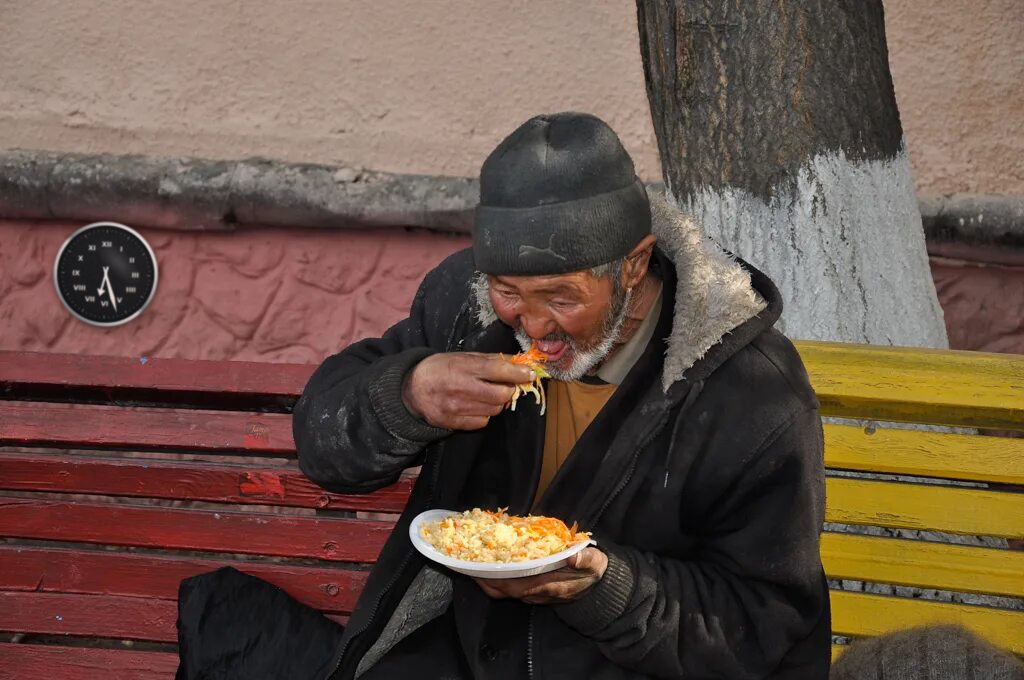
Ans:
h=6 m=27
